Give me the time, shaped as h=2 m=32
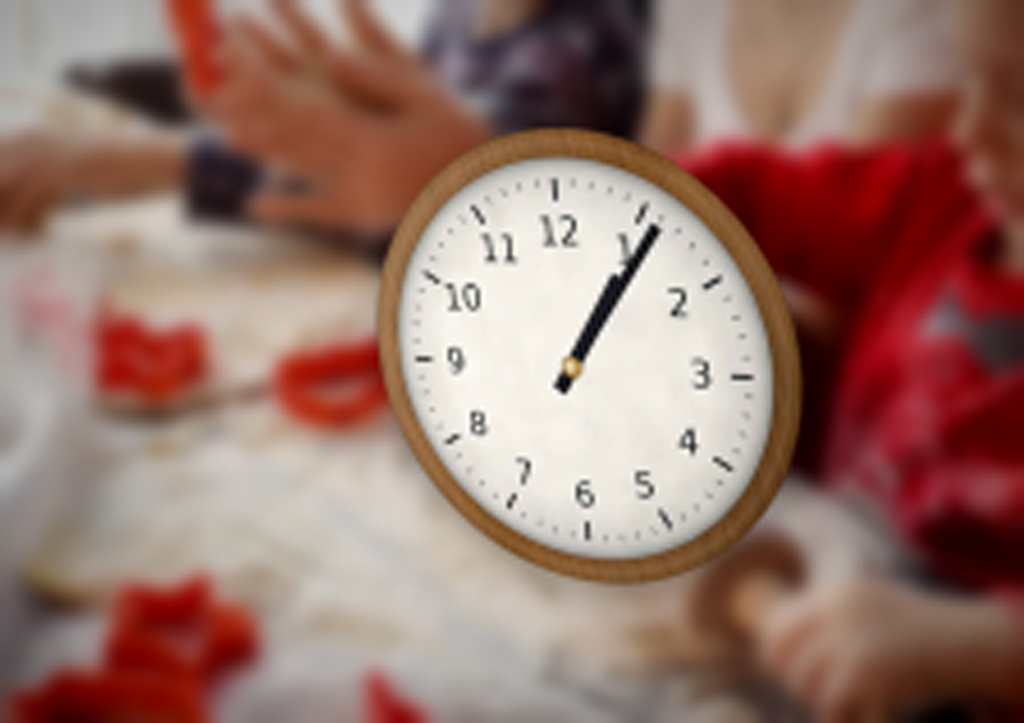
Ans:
h=1 m=6
